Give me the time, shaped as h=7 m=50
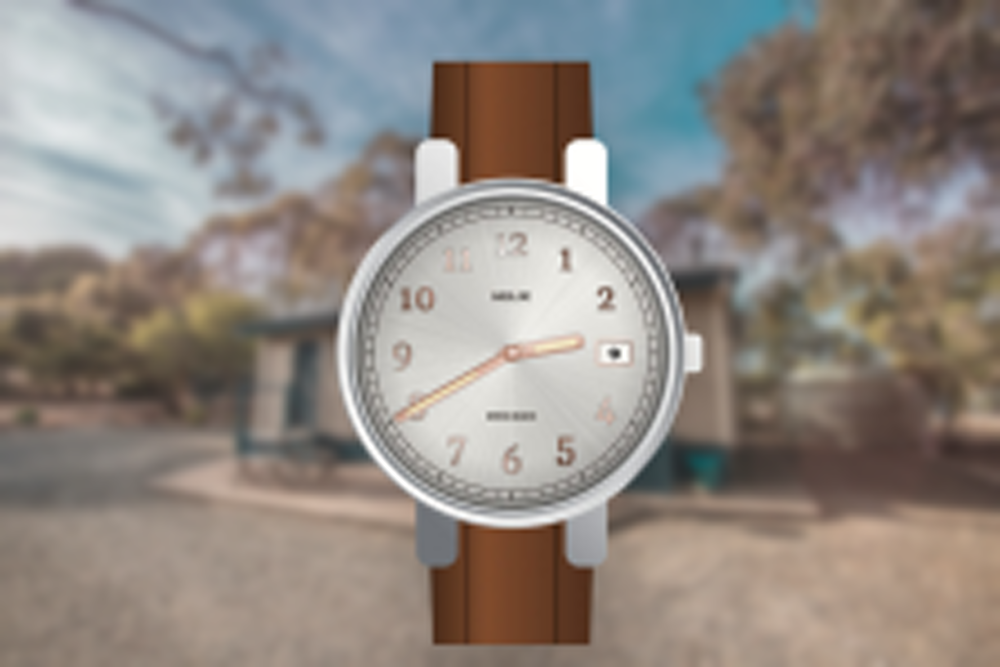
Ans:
h=2 m=40
